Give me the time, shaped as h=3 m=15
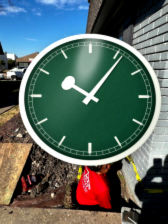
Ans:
h=10 m=6
